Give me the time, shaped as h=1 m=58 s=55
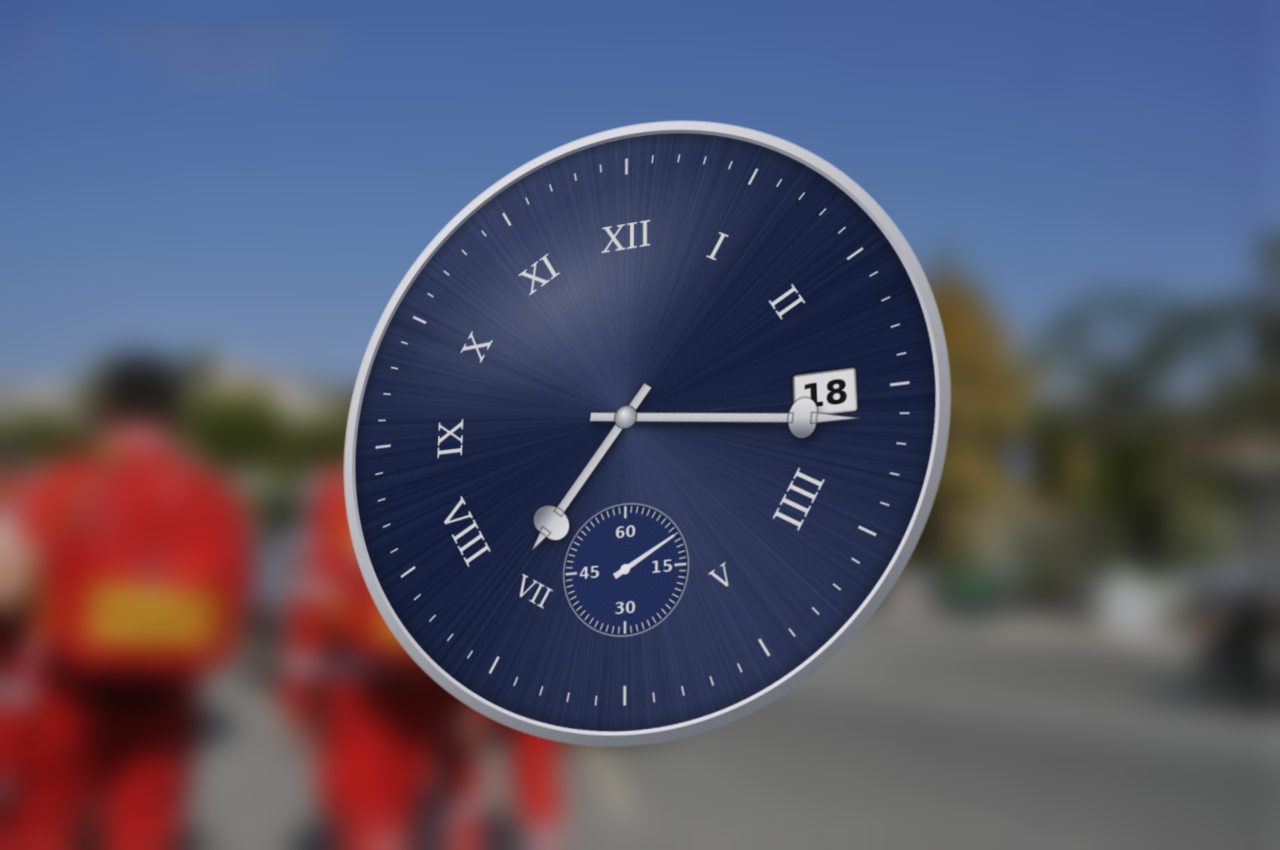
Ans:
h=7 m=16 s=10
